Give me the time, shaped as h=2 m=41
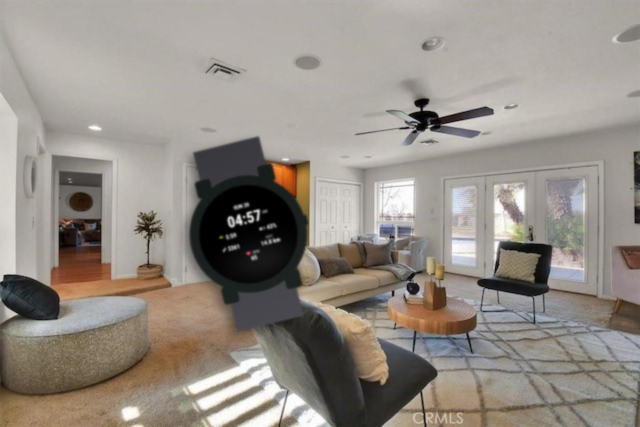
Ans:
h=4 m=57
